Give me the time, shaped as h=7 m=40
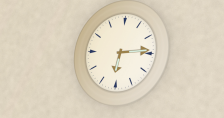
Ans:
h=6 m=14
